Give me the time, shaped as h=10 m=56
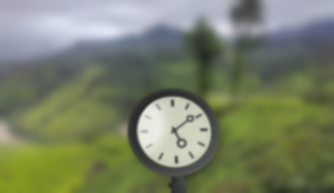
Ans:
h=5 m=9
